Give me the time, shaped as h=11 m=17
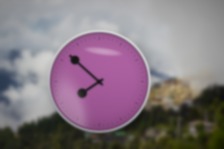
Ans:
h=7 m=52
